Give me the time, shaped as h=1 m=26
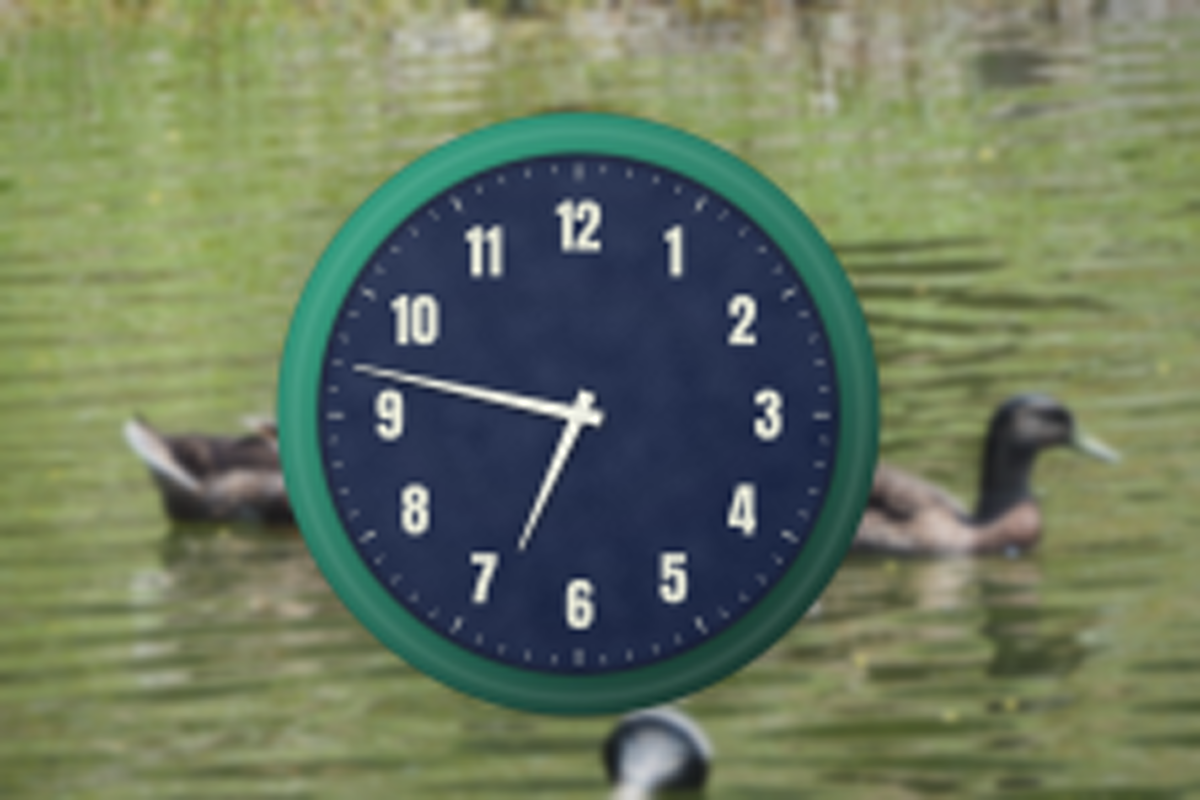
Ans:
h=6 m=47
